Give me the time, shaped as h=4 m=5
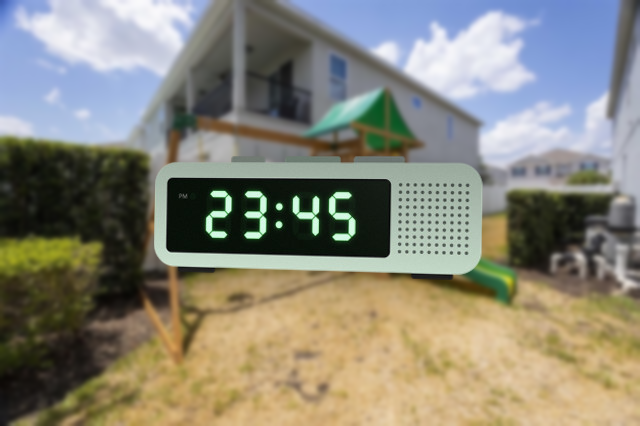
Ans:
h=23 m=45
